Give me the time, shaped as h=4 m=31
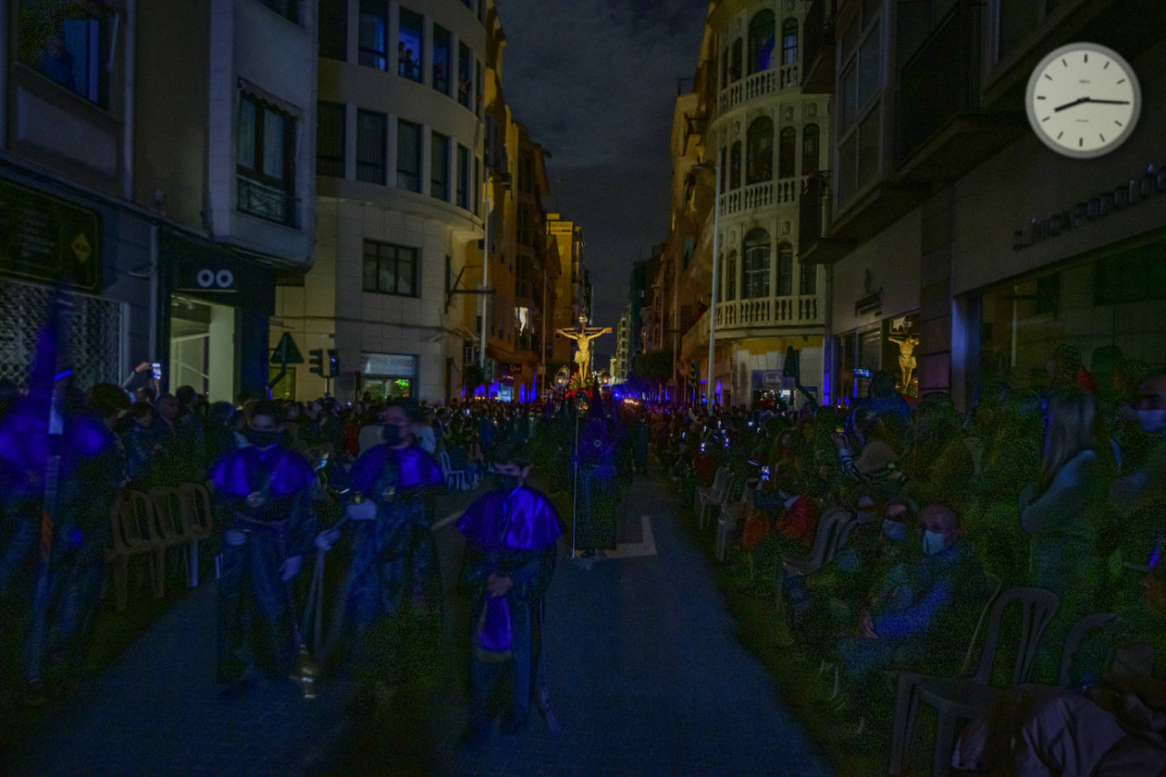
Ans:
h=8 m=15
